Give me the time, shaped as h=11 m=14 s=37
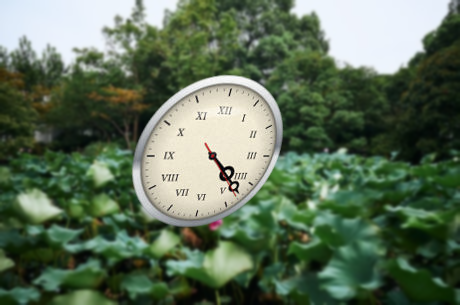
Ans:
h=4 m=22 s=23
